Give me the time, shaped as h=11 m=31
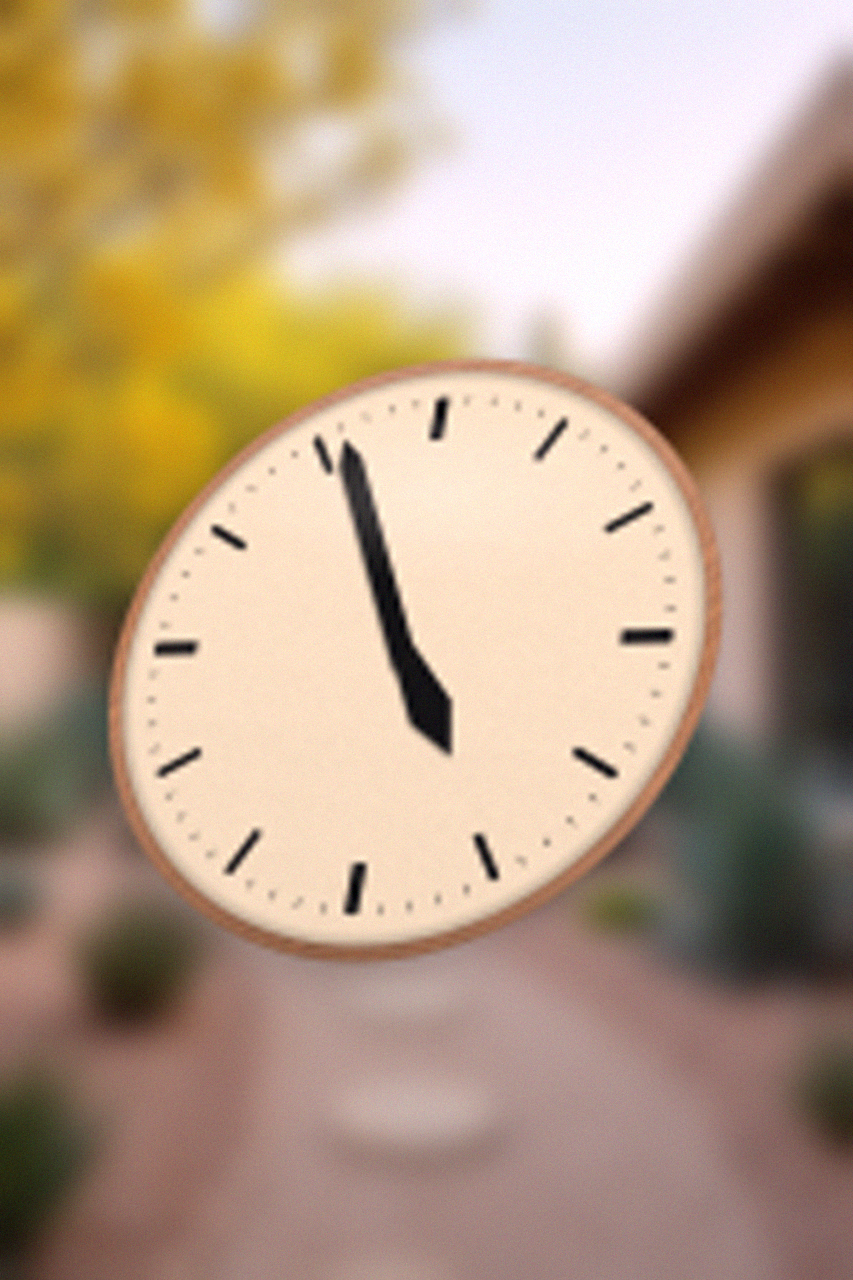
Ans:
h=4 m=56
